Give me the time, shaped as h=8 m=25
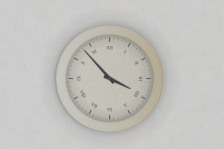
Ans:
h=3 m=53
